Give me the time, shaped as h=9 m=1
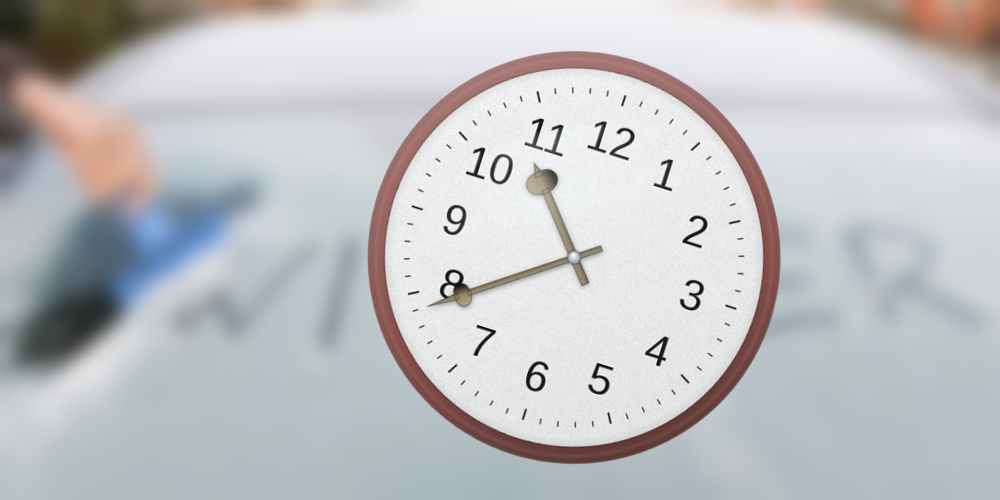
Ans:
h=10 m=39
